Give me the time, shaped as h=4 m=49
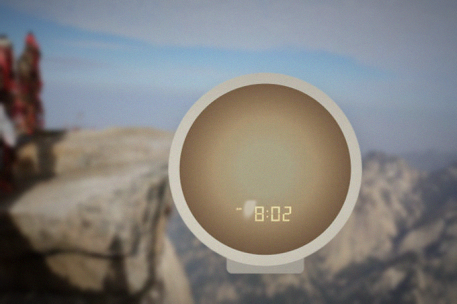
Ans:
h=8 m=2
